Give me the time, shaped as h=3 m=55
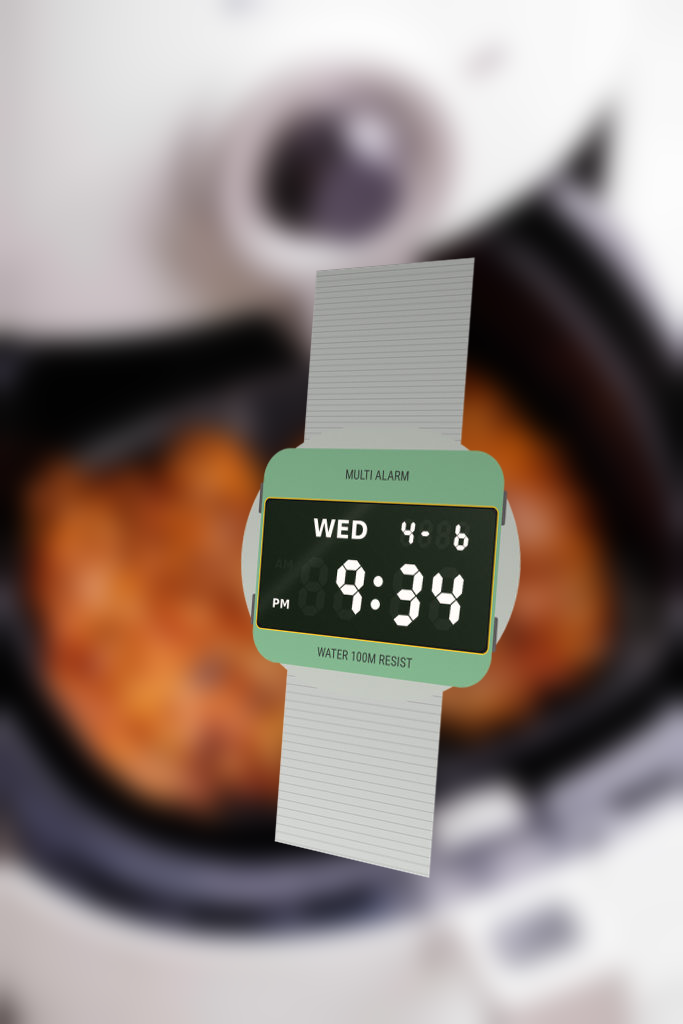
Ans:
h=9 m=34
